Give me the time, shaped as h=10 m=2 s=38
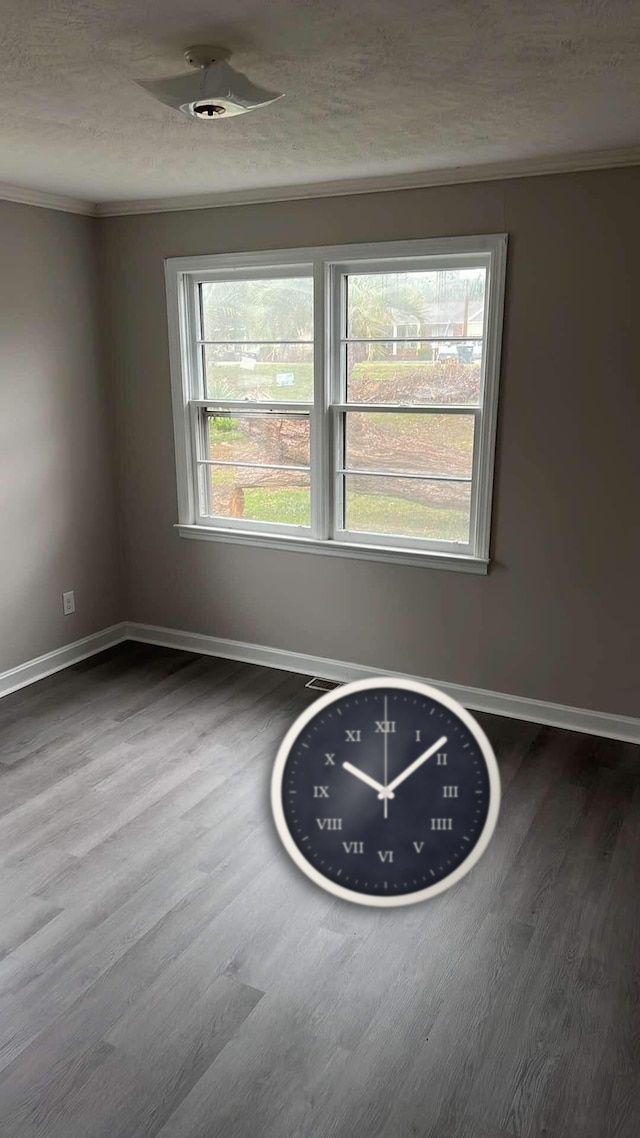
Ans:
h=10 m=8 s=0
